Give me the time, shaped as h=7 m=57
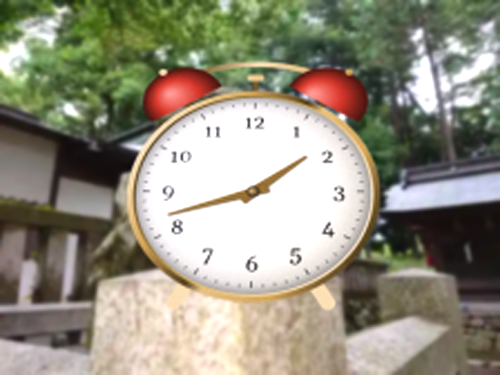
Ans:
h=1 m=42
